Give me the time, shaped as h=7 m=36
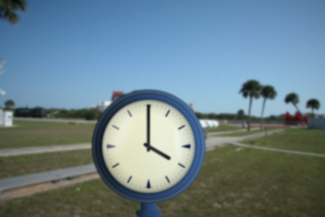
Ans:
h=4 m=0
